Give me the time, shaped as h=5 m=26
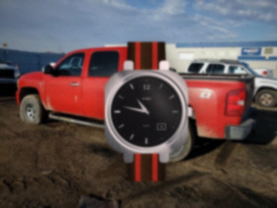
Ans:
h=10 m=47
